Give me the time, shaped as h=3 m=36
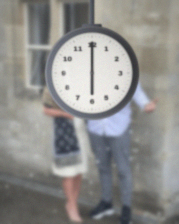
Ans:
h=6 m=0
